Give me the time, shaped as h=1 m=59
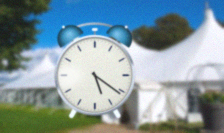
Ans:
h=5 m=21
